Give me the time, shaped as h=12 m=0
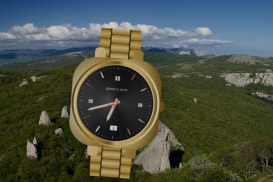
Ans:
h=6 m=42
